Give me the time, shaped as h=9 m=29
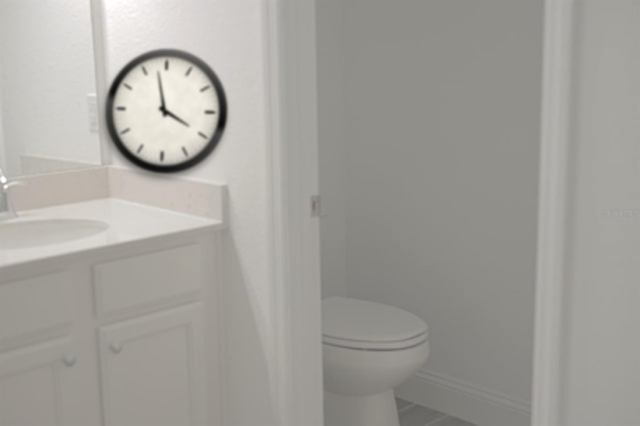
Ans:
h=3 m=58
